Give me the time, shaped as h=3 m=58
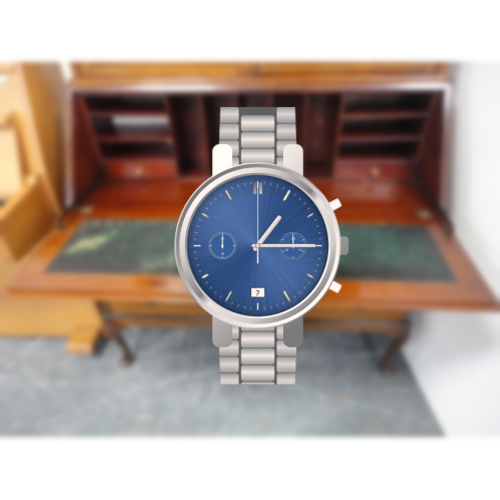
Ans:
h=1 m=15
